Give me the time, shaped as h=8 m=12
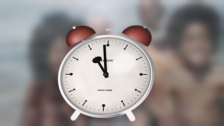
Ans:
h=10 m=59
